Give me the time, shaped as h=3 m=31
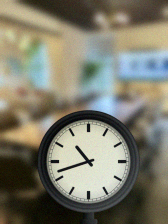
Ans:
h=10 m=42
